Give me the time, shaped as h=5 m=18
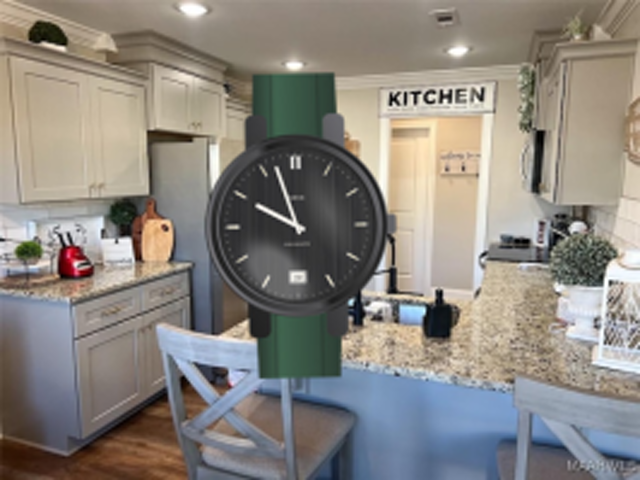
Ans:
h=9 m=57
